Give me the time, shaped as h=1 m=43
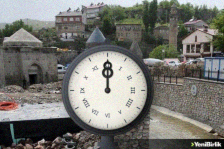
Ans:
h=12 m=0
